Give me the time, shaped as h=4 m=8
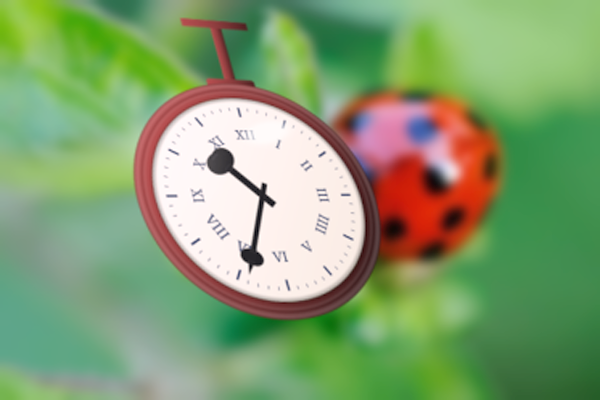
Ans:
h=10 m=34
